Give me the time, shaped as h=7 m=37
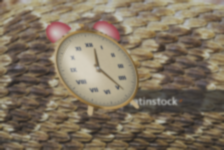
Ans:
h=12 m=24
